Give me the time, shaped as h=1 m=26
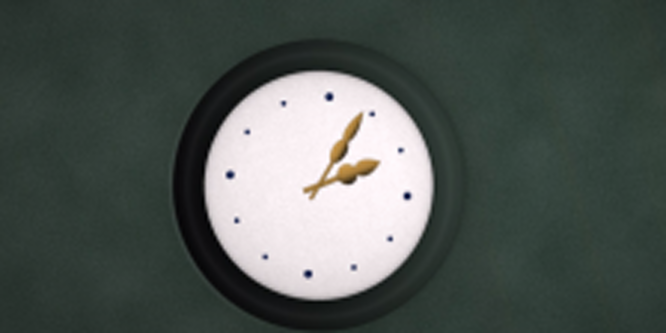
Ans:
h=2 m=4
